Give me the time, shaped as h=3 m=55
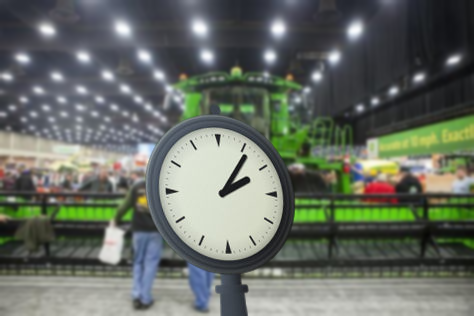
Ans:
h=2 m=6
